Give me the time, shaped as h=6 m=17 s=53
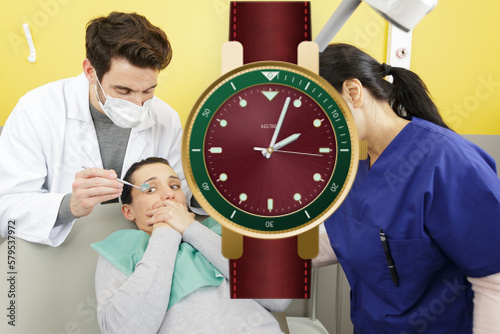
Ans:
h=2 m=3 s=16
